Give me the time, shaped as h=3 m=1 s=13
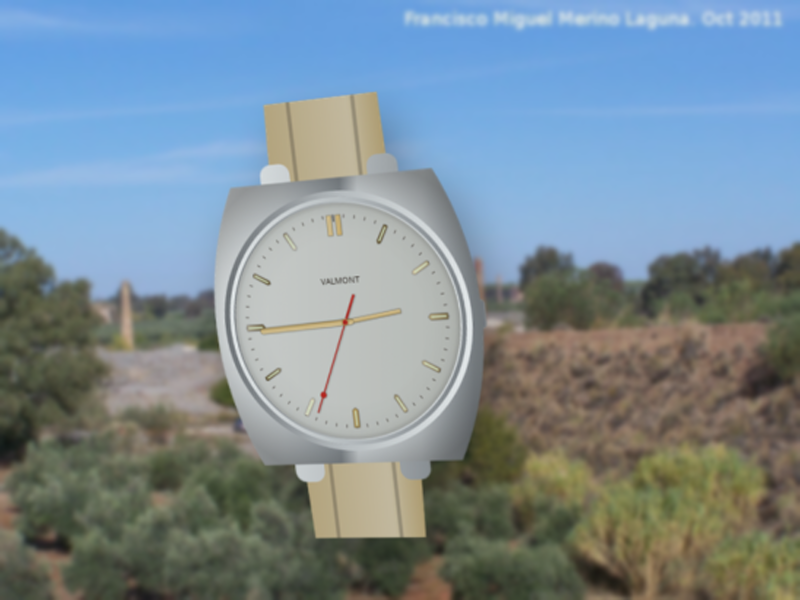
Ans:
h=2 m=44 s=34
